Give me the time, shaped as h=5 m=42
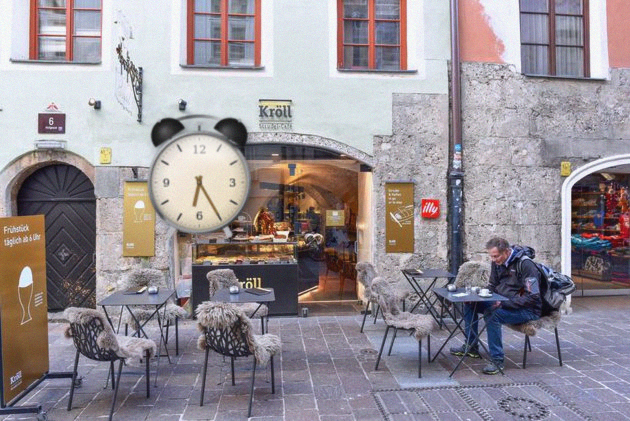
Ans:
h=6 m=25
